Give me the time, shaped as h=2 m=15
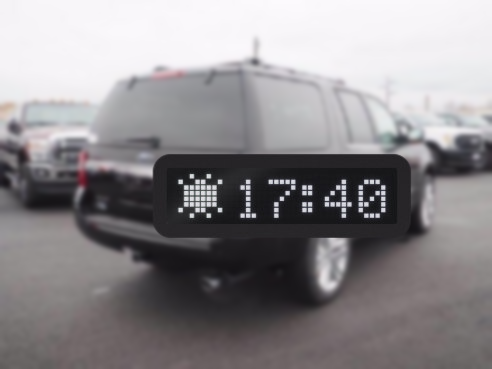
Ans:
h=17 m=40
